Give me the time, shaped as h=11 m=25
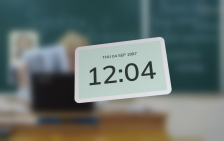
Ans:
h=12 m=4
